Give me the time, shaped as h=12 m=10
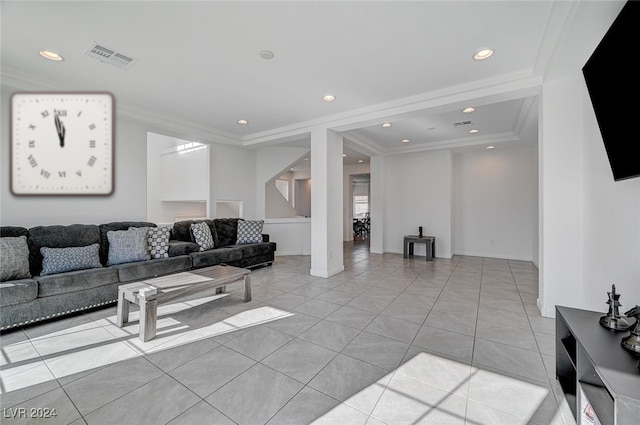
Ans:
h=11 m=58
